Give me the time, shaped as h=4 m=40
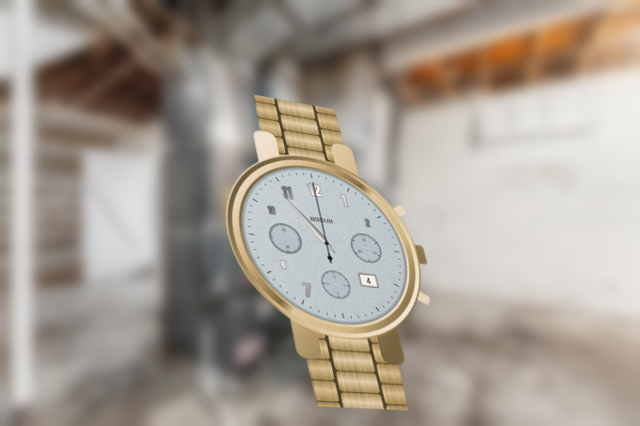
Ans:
h=10 m=54
